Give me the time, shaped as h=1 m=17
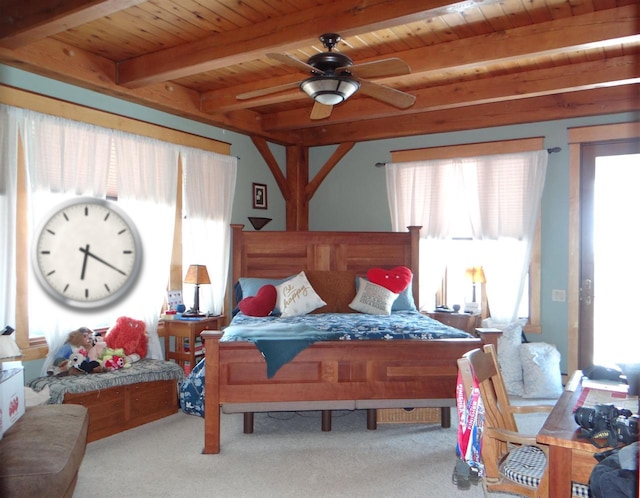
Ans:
h=6 m=20
